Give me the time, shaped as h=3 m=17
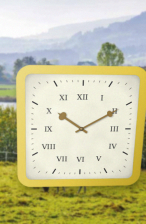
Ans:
h=10 m=10
